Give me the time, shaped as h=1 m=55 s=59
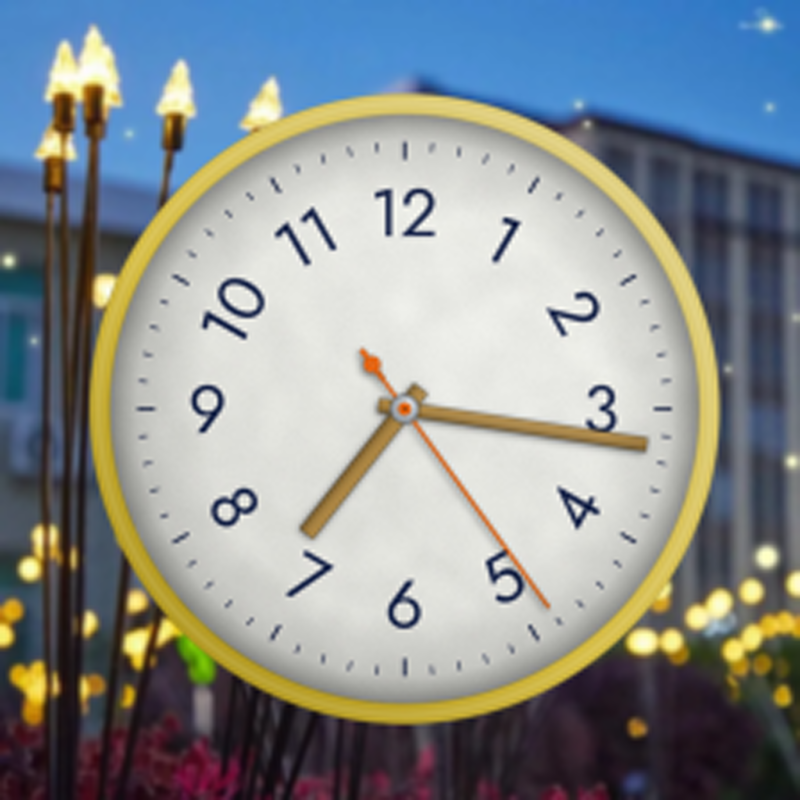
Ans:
h=7 m=16 s=24
